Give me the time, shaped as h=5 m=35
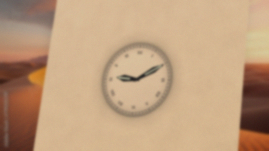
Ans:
h=9 m=10
